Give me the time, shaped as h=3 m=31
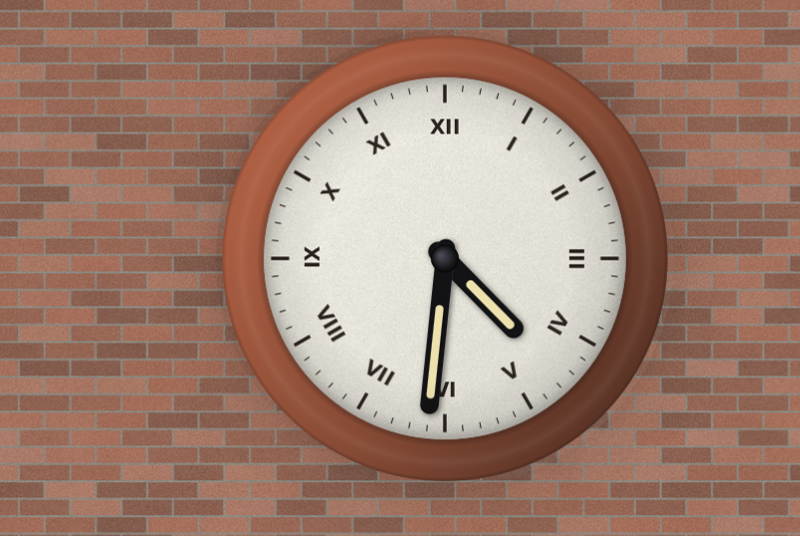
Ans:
h=4 m=31
